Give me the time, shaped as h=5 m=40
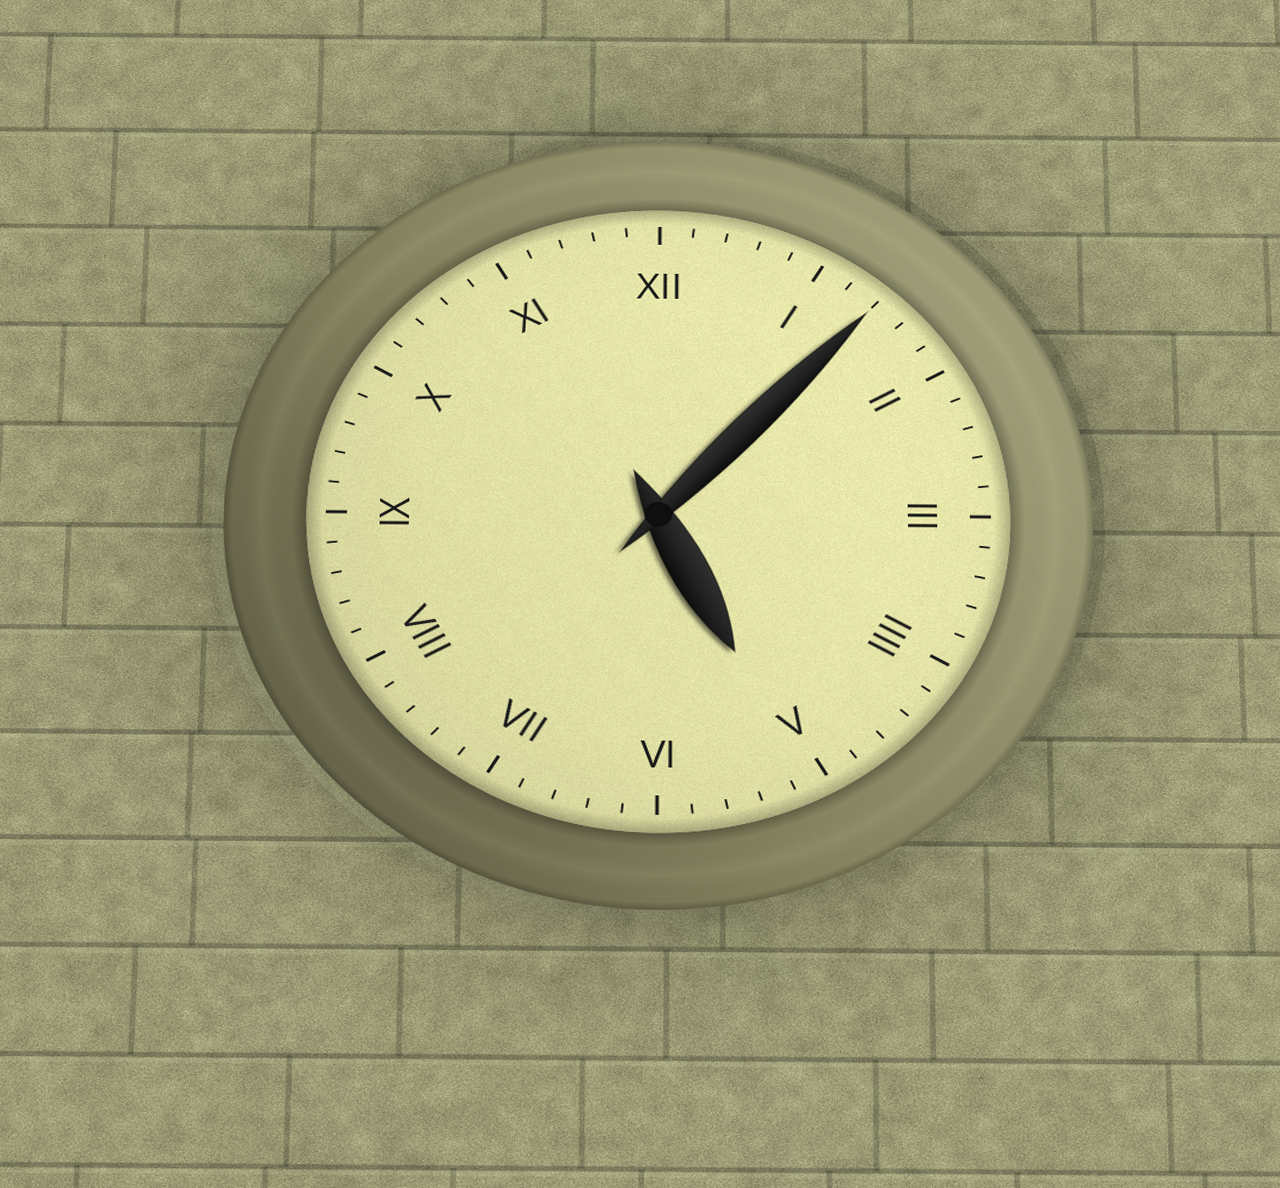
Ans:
h=5 m=7
